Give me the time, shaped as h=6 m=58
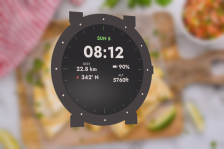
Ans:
h=8 m=12
